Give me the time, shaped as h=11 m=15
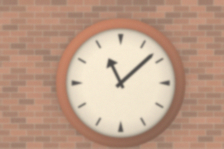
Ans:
h=11 m=8
